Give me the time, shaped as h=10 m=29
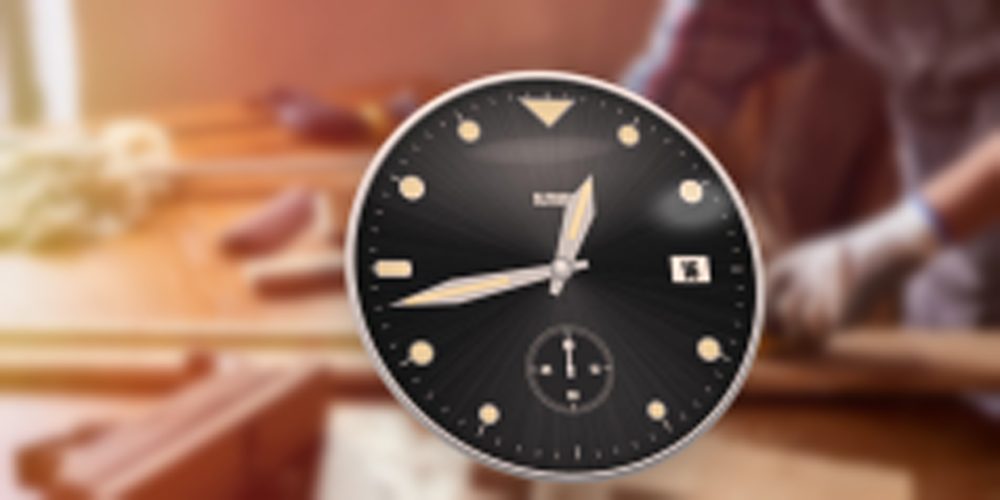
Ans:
h=12 m=43
